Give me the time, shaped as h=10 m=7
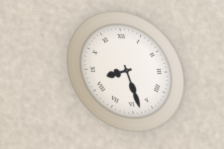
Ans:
h=8 m=28
